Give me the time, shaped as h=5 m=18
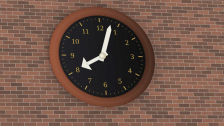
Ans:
h=8 m=3
